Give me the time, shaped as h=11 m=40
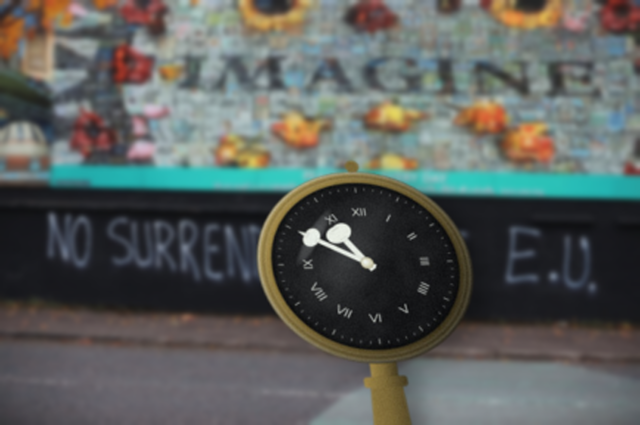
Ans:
h=10 m=50
